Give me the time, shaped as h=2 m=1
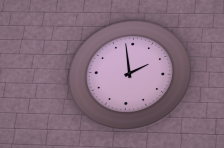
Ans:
h=1 m=58
